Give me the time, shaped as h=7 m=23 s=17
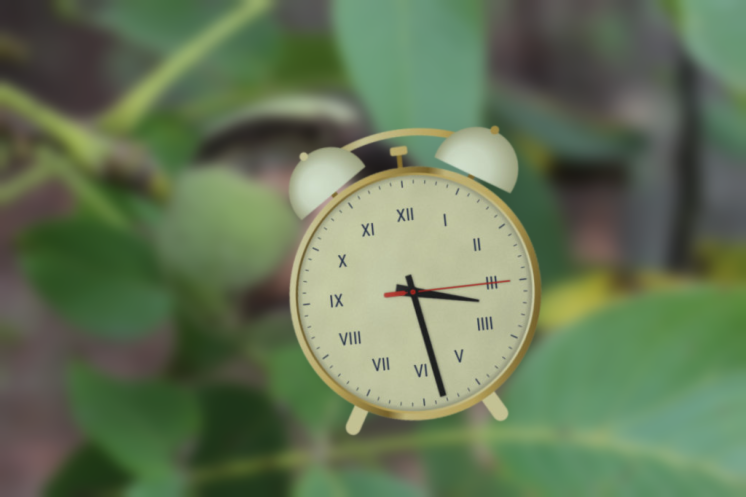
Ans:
h=3 m=28 s=15
